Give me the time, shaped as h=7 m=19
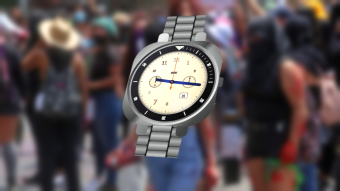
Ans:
h=9 m=16
